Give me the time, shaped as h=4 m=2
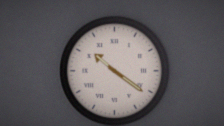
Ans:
h=10 m=21
